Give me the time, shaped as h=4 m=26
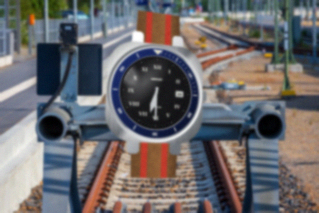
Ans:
h=6 m=30
